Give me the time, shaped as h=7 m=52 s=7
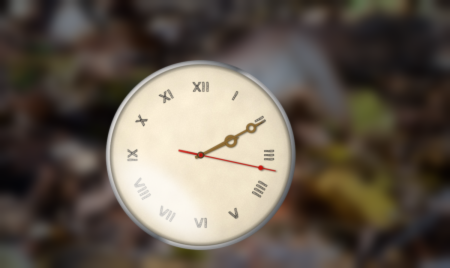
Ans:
h=2 m=10 s=17
